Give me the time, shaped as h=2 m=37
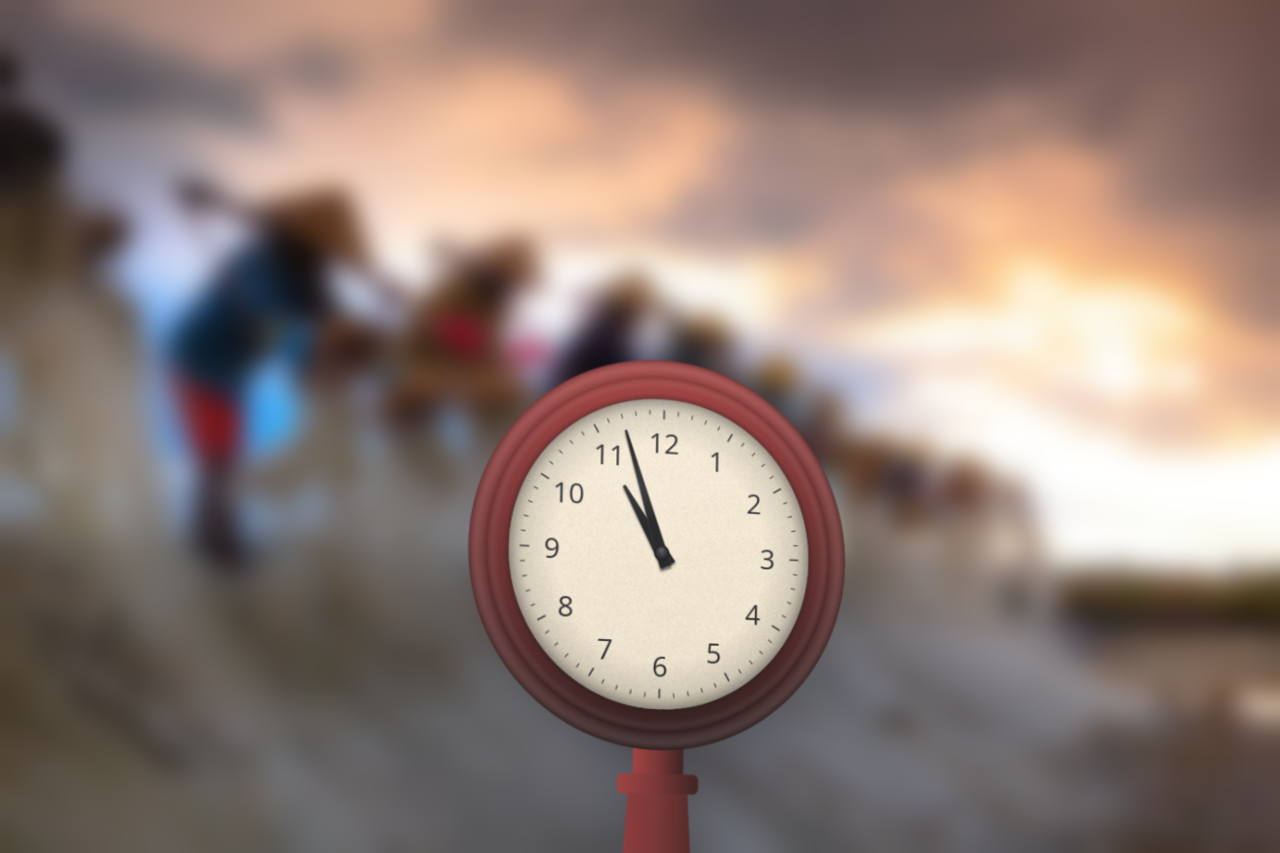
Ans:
h=10 m=57
